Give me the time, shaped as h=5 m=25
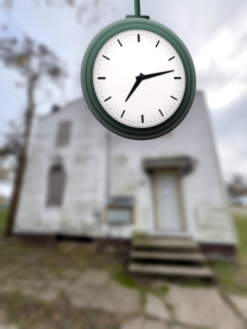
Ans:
h=7 m=13
